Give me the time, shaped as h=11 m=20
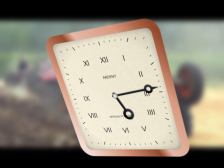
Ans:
h=5 m=14
